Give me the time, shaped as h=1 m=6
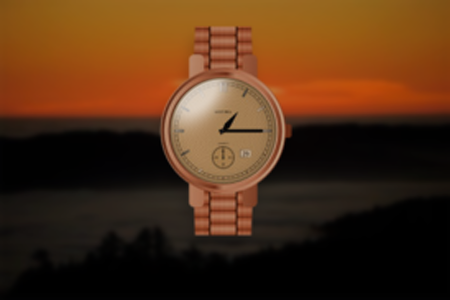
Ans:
h=1 m=15
